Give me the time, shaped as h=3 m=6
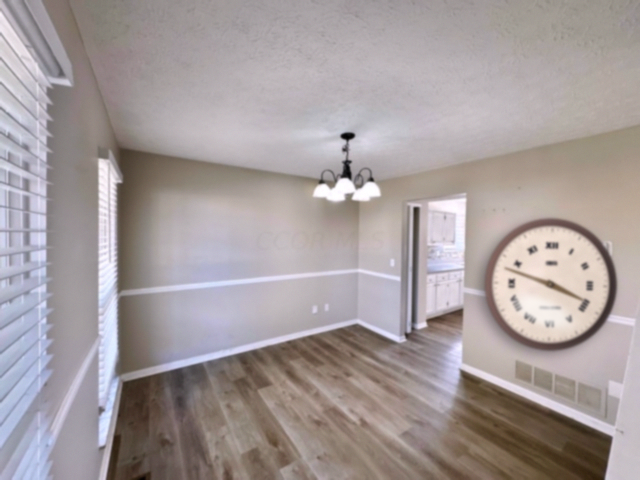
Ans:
h=3 m=48
